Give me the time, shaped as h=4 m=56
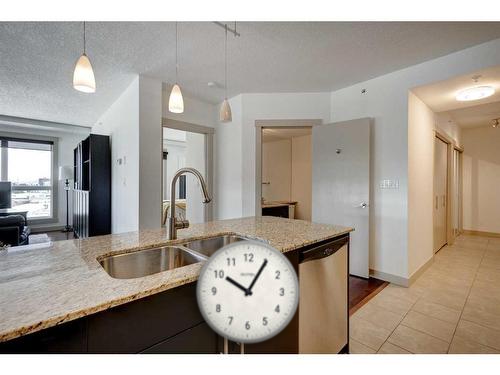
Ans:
h=10 m=5
